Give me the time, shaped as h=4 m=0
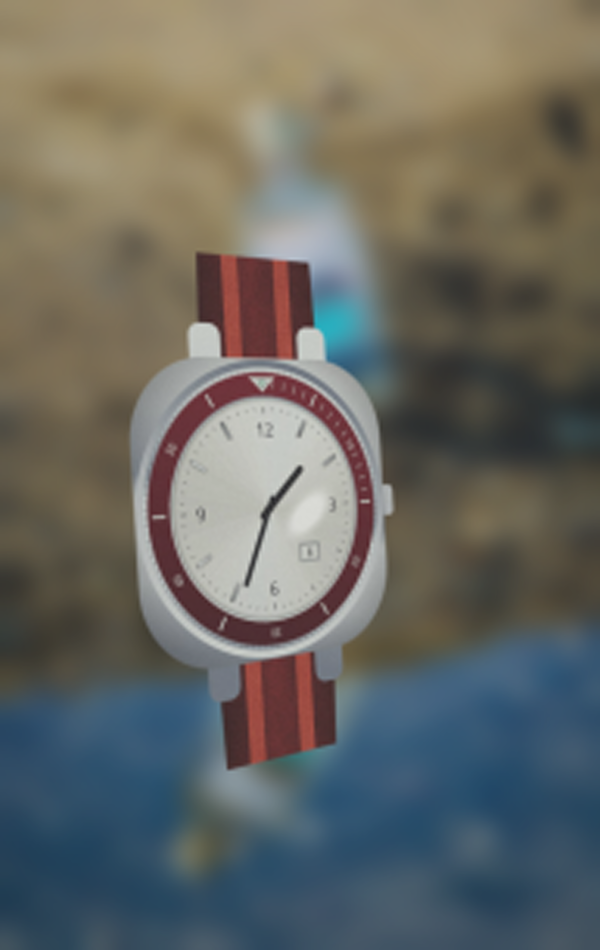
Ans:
h=1 m=34
